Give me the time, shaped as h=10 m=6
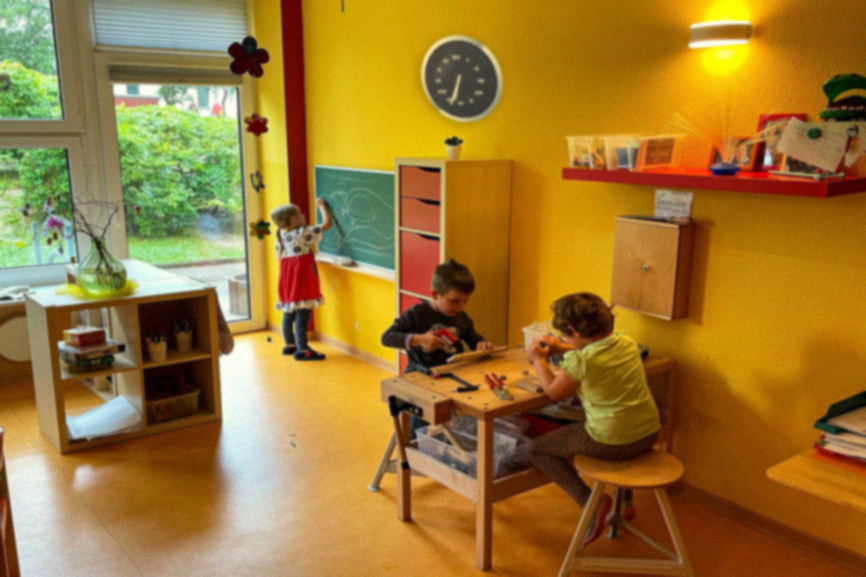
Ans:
h=6 m=34
